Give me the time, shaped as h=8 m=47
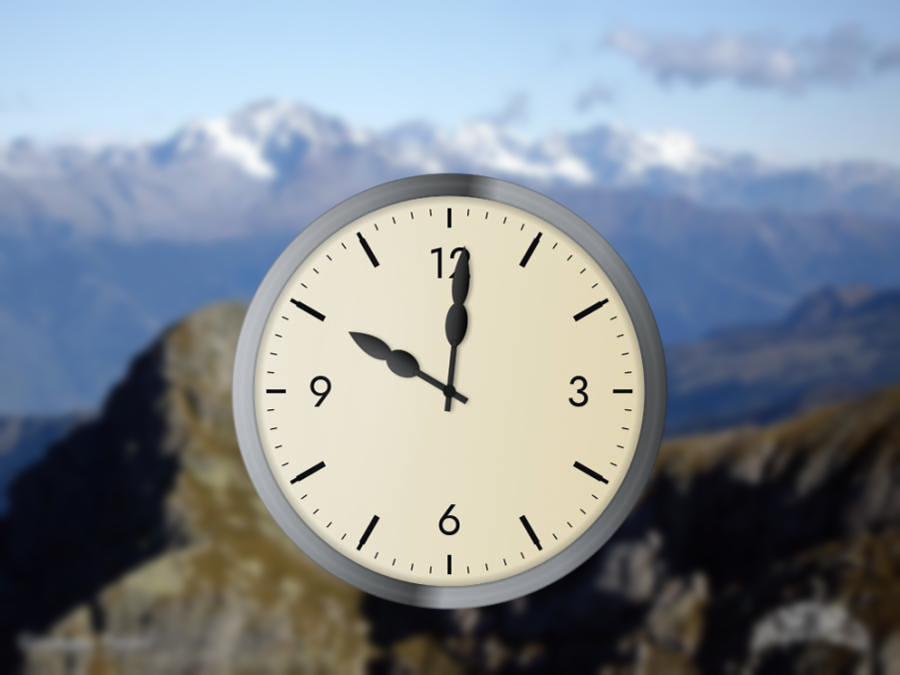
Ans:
h=10 m=1
